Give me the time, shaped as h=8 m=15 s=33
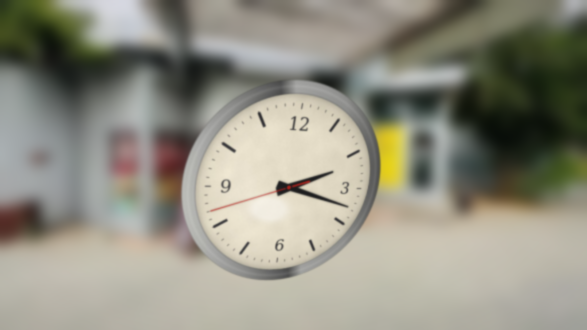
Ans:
h=2 m=17 s=42
